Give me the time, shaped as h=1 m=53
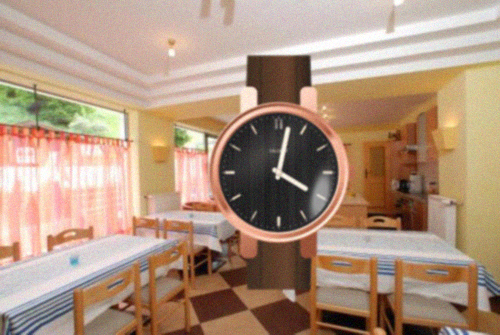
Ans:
h=4 m=2
